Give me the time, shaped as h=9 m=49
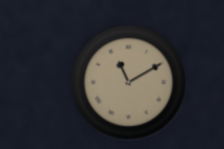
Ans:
h=11 m=10
